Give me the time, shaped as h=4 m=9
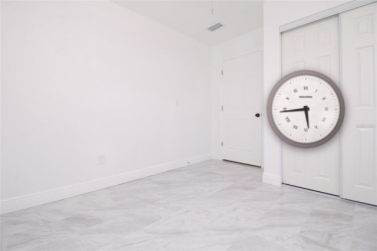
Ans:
h=5 m=44
